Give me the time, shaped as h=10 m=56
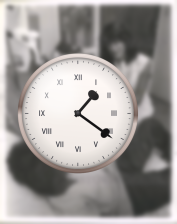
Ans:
h=1 m=21
